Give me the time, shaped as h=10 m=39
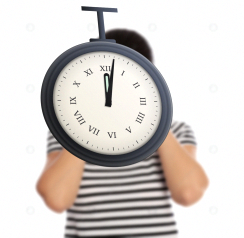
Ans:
h=12 m=2
